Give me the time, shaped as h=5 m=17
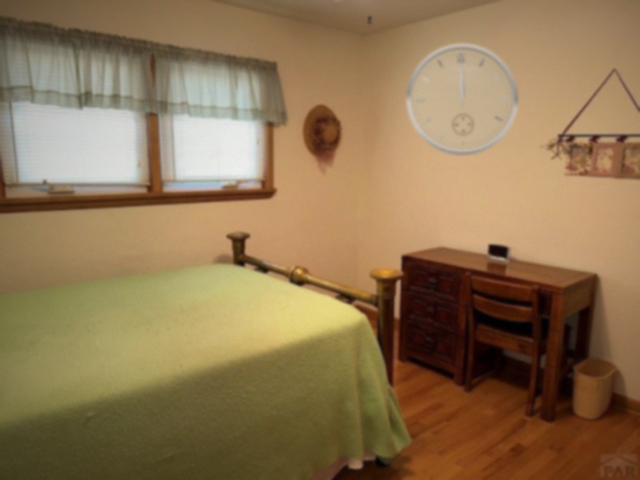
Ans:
h=12 m=0
